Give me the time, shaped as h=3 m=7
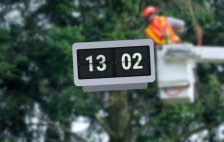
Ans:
h=13 m=2
